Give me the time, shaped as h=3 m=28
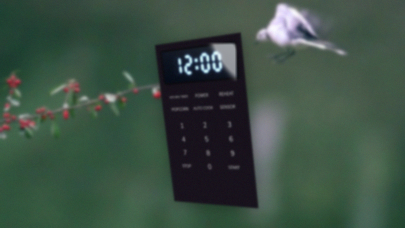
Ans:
h=12 m=0
